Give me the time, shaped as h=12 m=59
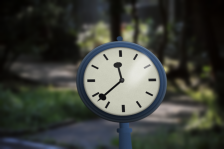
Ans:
h=11 m=38
